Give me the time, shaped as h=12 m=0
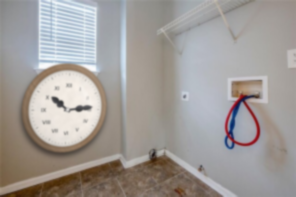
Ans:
h=10 m=14
